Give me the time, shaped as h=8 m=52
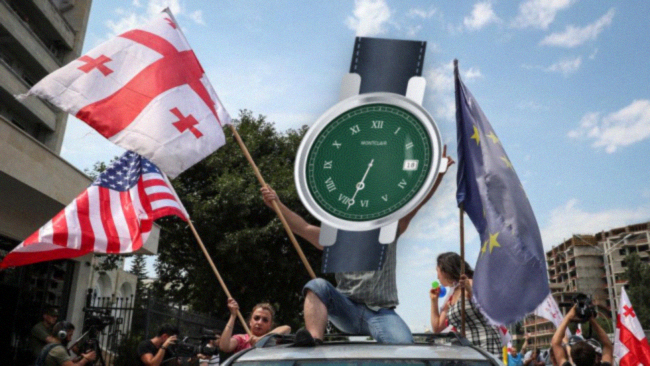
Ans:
h=6 m=33
